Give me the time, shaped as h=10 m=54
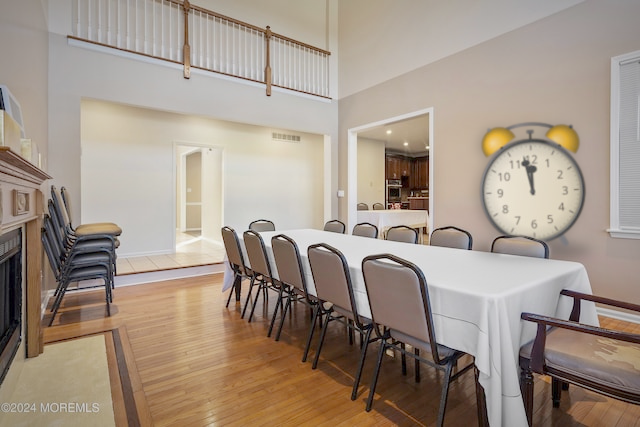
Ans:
h=11 m=58
